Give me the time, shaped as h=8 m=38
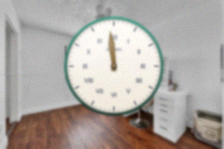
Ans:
h=11 m=59
